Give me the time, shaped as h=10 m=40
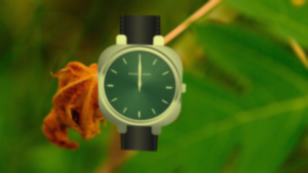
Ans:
h=12 m=0
